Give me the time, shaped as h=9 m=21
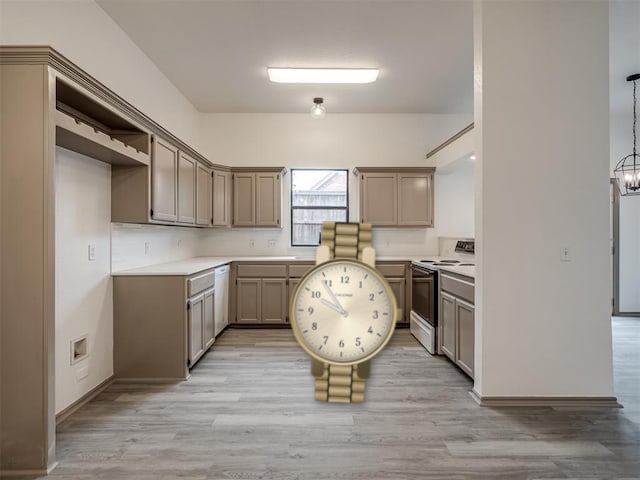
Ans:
h=9 m=54
